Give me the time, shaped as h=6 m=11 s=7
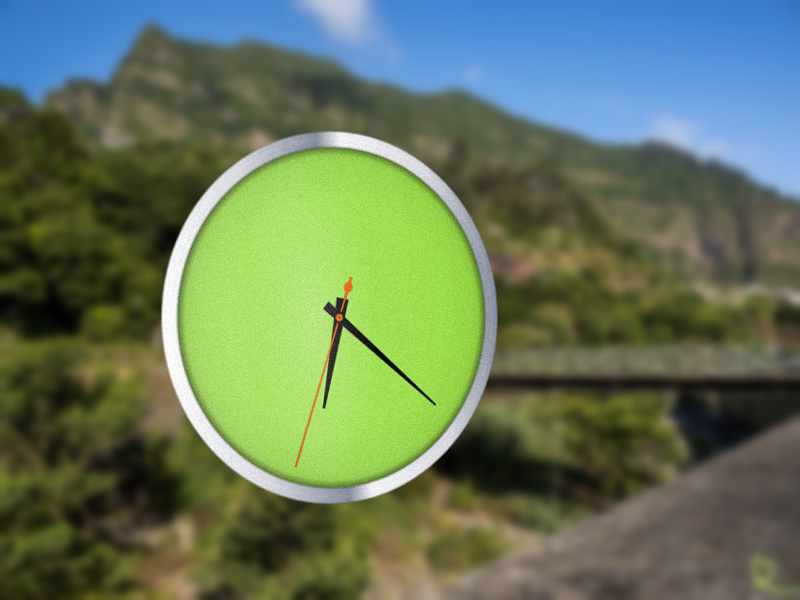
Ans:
h=6 m=21 s=33
